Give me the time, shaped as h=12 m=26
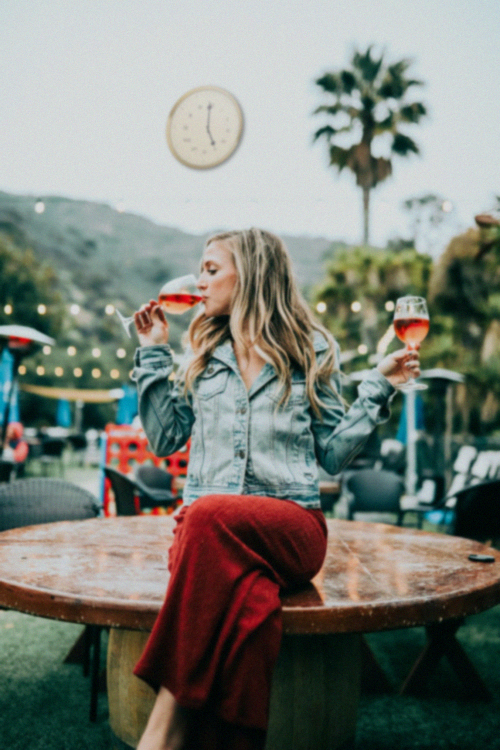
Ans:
h=4 m=59
